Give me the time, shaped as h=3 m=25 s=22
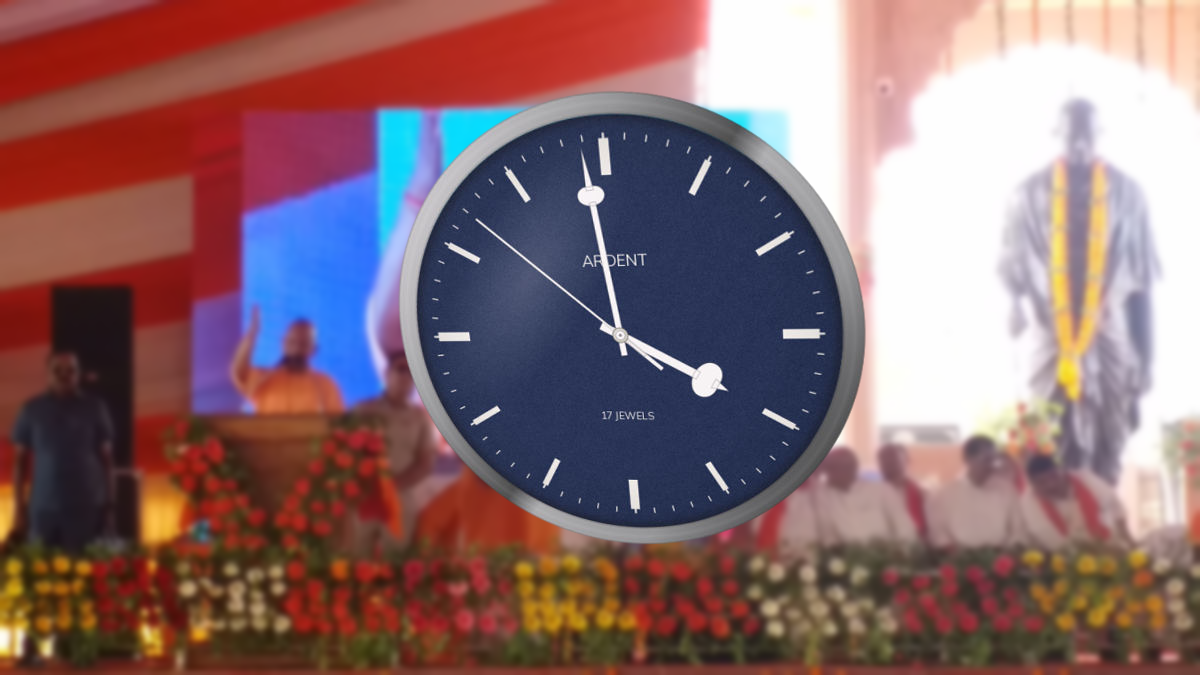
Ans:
h=3 m=58 s=52
